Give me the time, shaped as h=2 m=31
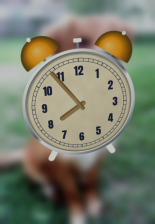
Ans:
h=7 m=54
